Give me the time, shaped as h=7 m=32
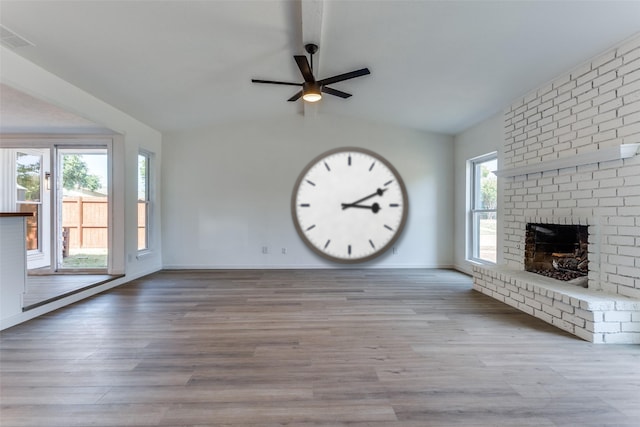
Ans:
h=3 m=11
